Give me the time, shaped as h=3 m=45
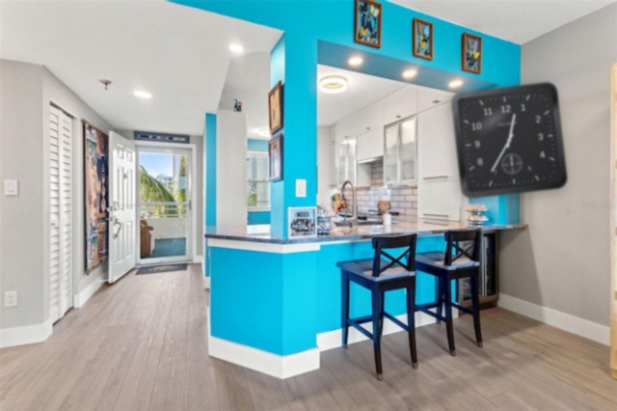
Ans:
h=12 m=36
